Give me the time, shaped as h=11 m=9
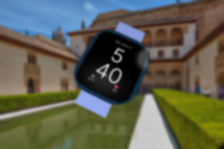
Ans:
h=5 m=40
